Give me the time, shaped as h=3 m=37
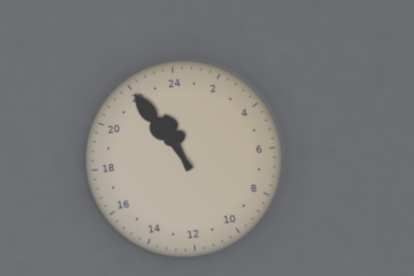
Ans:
h=22 m=55
